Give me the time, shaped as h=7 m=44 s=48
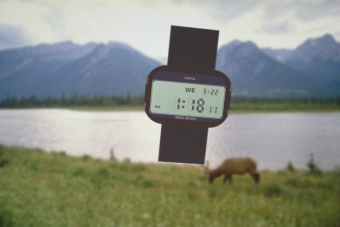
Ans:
h=1 m=18 s=11
